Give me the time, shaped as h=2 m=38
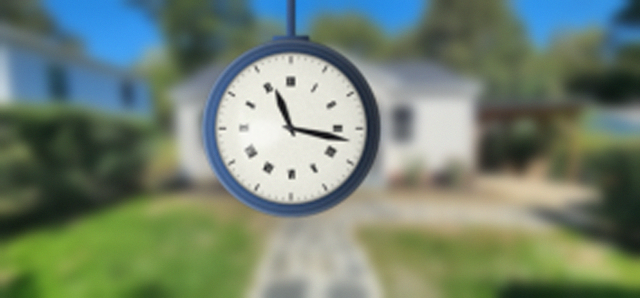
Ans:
h=11 m=17
